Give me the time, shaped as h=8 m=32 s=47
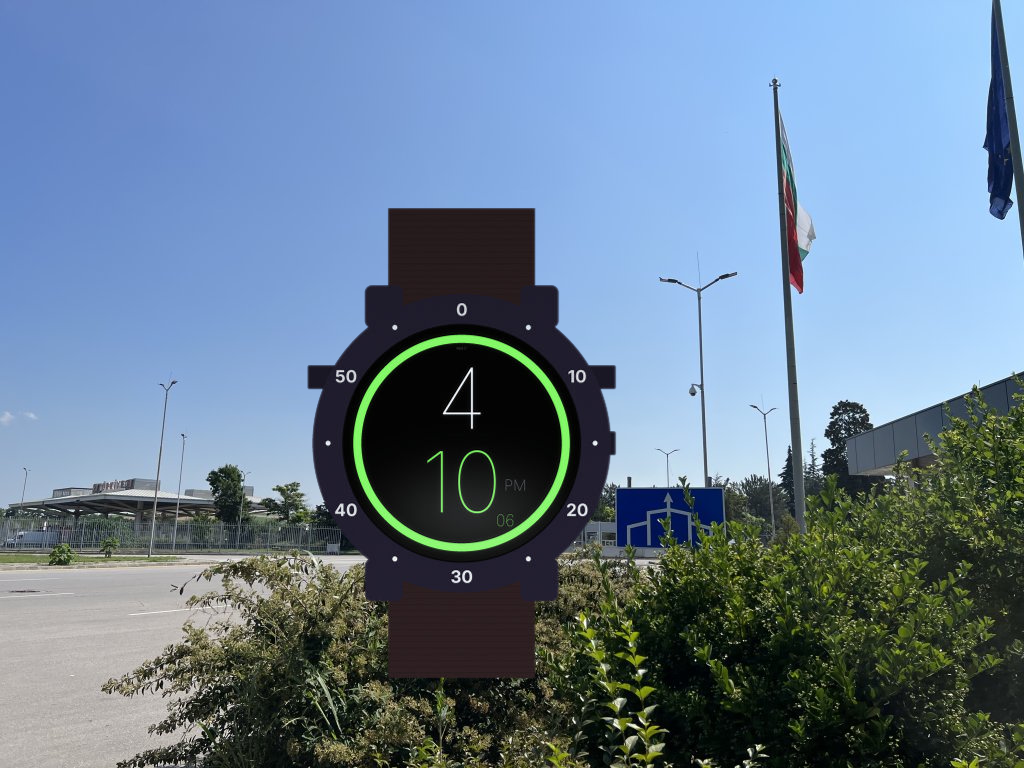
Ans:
h=4 m=10 s=6
